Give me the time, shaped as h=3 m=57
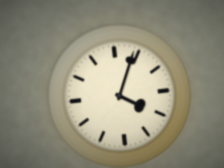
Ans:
h=4 m=4
